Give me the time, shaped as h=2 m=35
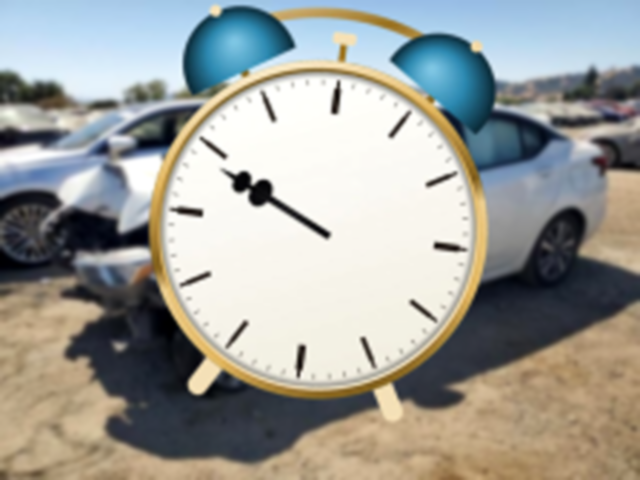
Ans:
h=9 m=49
